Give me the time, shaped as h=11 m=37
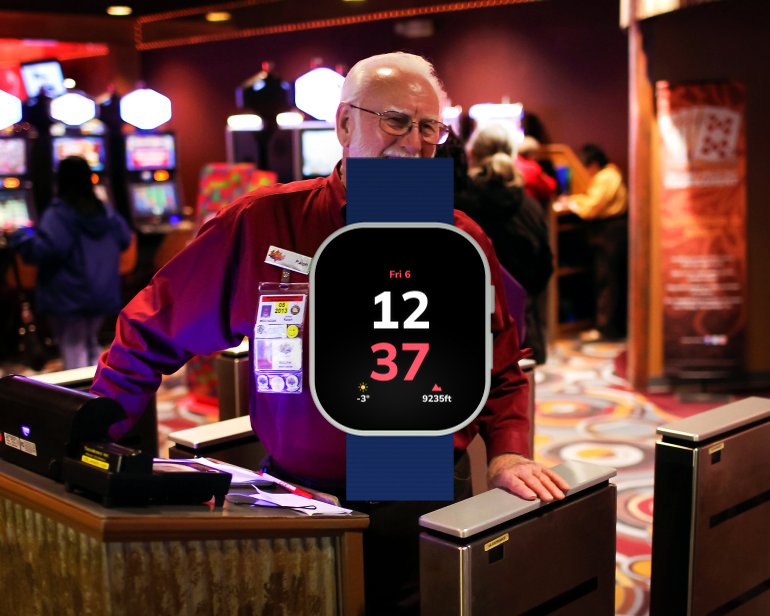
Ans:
h=12 m=37
